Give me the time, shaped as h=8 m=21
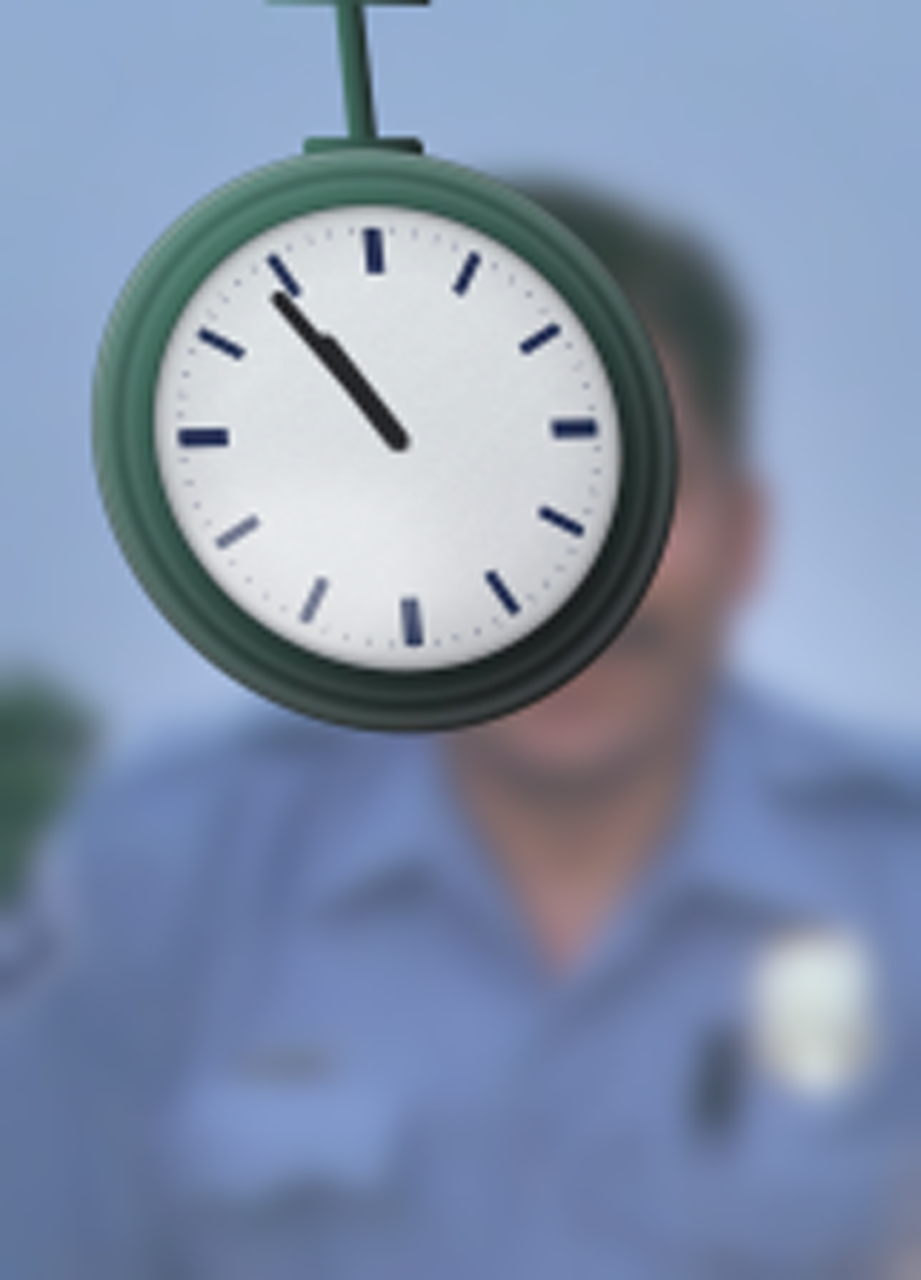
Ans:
h=10 m=54
